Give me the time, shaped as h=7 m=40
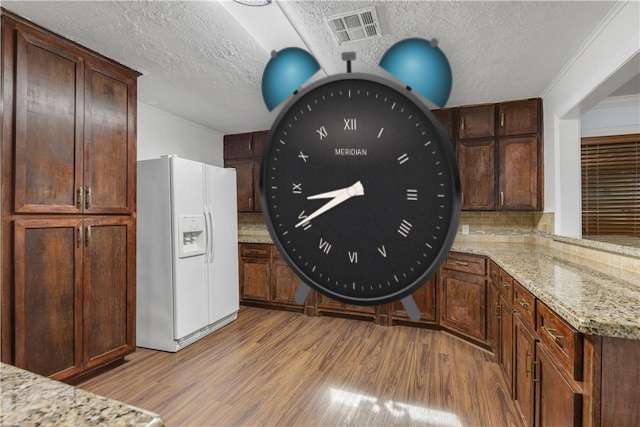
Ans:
h=8 m=40
